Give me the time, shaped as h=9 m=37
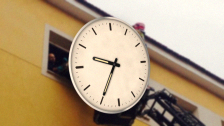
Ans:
h=9 m=35
